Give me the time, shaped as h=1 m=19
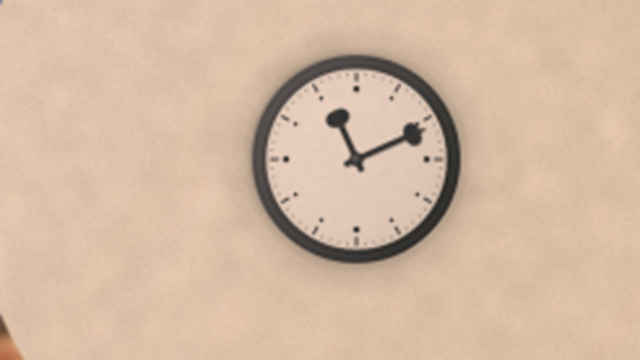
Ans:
h=11 m=11
